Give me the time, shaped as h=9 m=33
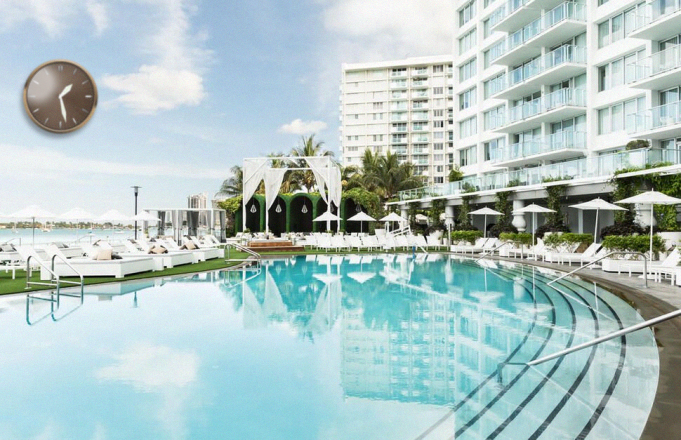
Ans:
h=1 m=28
